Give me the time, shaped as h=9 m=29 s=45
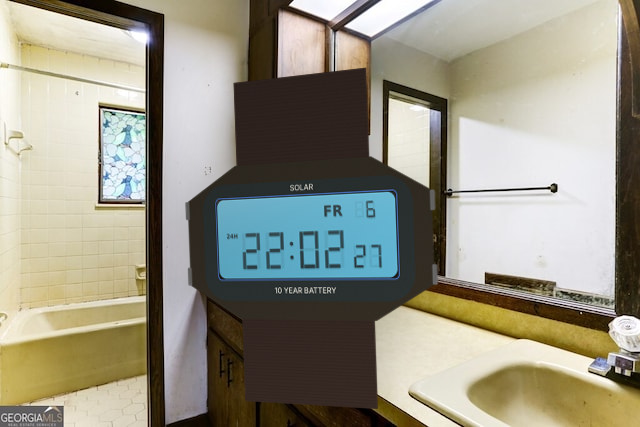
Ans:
h=22 m=2 s=27
